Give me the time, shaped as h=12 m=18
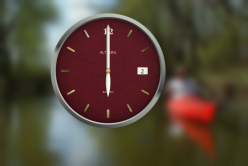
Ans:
h=6 m=0
